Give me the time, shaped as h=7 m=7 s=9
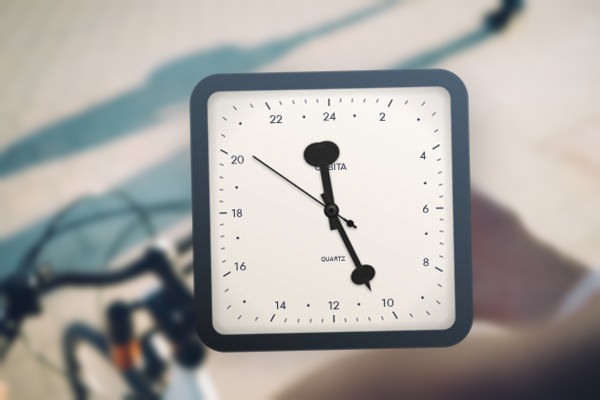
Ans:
h=23 m=25 s=51
